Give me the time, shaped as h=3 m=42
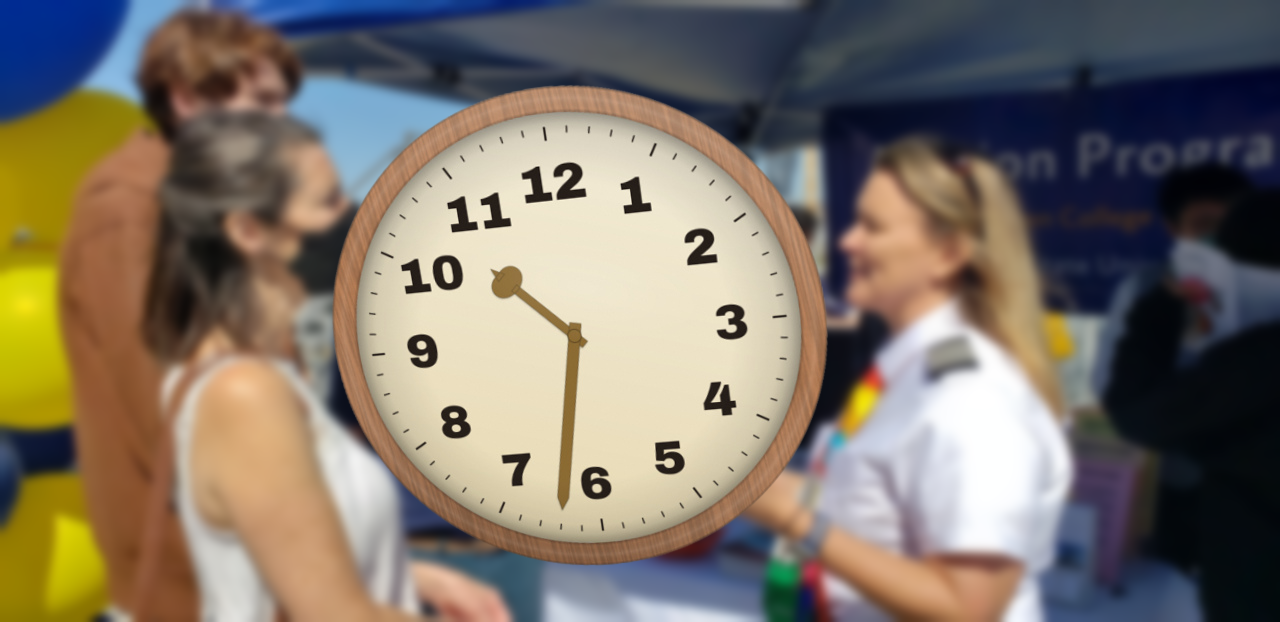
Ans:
h=10 m=32
